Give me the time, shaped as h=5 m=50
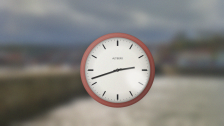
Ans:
h=2 m=42
